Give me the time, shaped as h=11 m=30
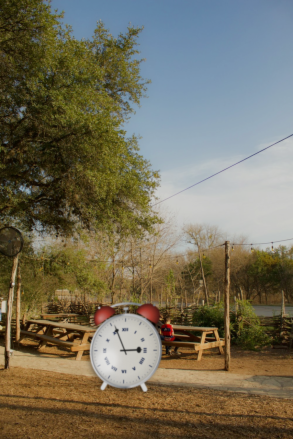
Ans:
h=2 m=56
